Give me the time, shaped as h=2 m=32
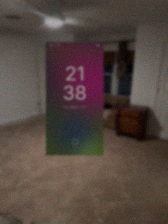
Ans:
h=21 m=38
